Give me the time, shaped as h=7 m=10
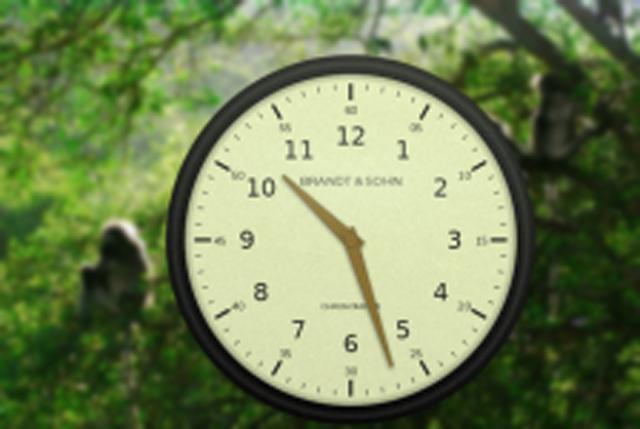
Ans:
h=10 m=27
